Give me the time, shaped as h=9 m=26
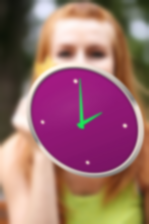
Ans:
h=2 m=1
